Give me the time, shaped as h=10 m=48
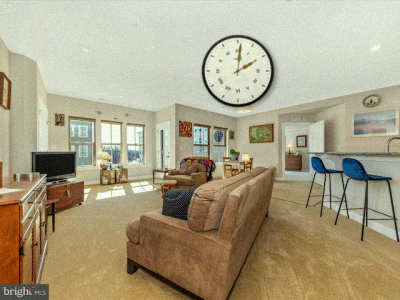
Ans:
h=2 m=1
